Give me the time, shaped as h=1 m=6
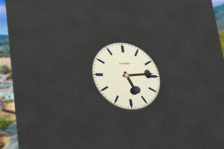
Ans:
h=5 m=14
